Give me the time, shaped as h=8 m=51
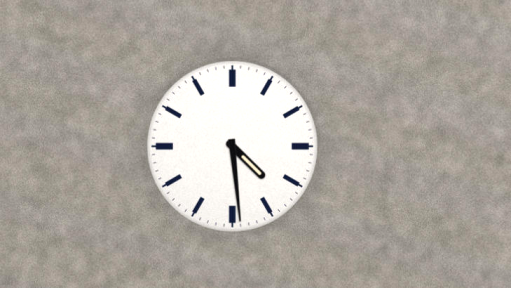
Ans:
h=4 m=29
